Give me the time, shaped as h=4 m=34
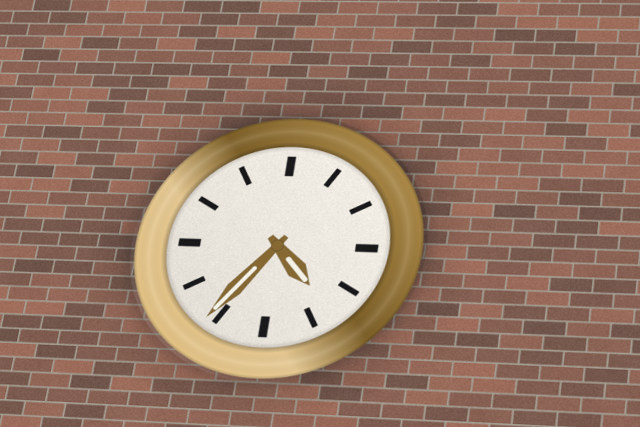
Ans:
h=4 m=36
